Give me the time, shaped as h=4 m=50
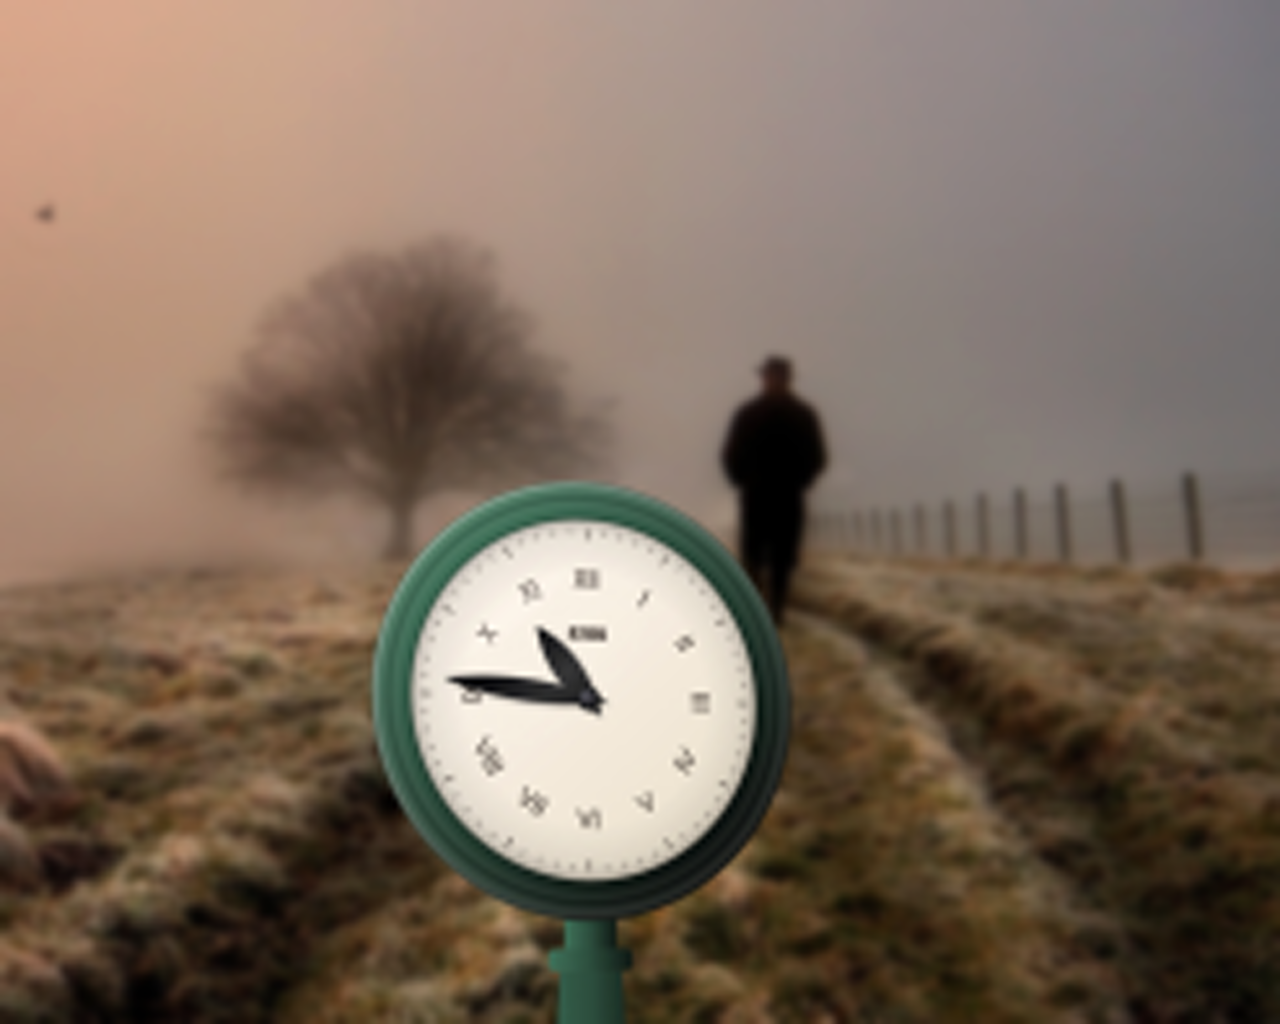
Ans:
h=10 m=46
